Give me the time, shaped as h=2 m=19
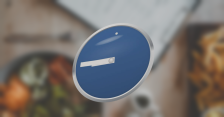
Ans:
h=8 m=44
